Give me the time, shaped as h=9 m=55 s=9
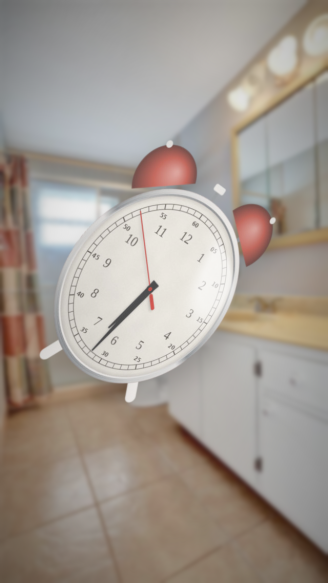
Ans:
h=6 m=31 s=52
